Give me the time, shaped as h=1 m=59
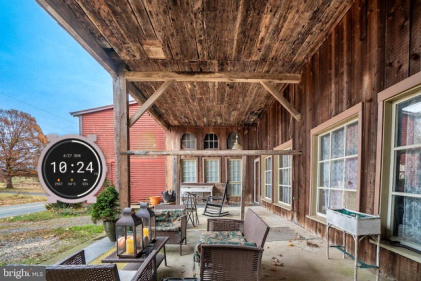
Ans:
h=10 m=24
